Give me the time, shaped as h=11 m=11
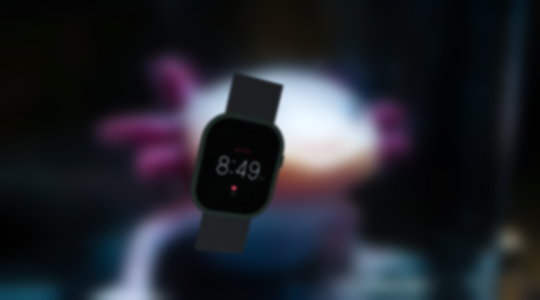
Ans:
h=8 m=49
